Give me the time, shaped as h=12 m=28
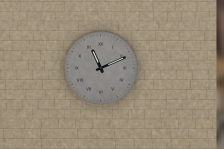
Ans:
h=11 m=11
